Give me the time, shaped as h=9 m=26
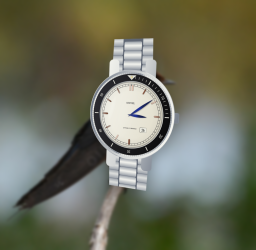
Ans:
h=3 m=9
